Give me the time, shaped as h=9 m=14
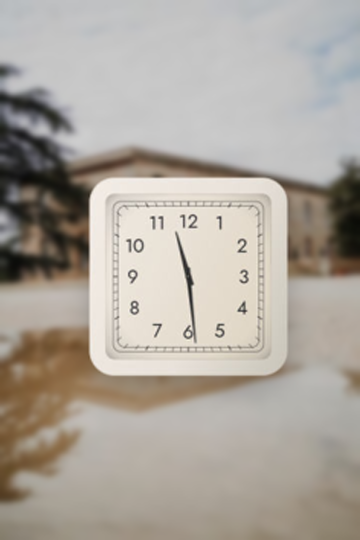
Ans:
h=11 m=29
